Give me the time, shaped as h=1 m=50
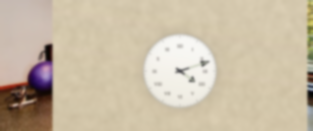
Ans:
h=4 m=12
